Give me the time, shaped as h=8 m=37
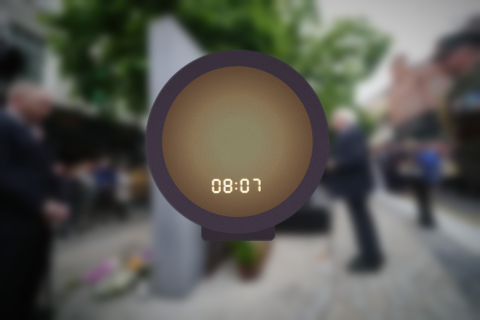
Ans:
h=8 m=7
